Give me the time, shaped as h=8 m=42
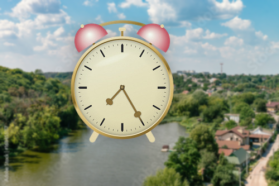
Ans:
h=7 m=25
